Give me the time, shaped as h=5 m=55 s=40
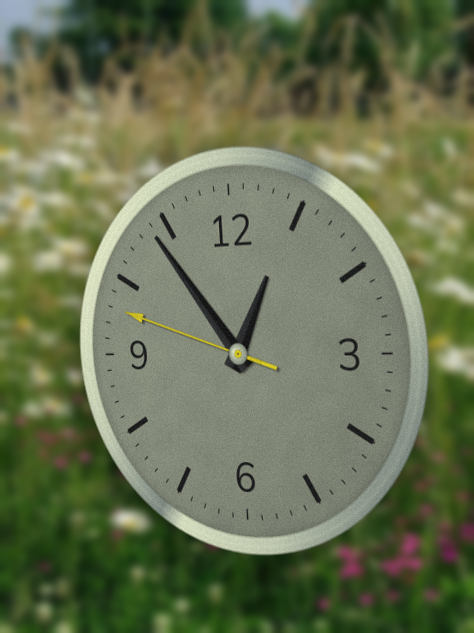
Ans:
h=12 m=53 s=48
